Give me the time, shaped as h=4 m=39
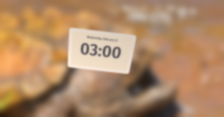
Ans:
h=3 m=0
